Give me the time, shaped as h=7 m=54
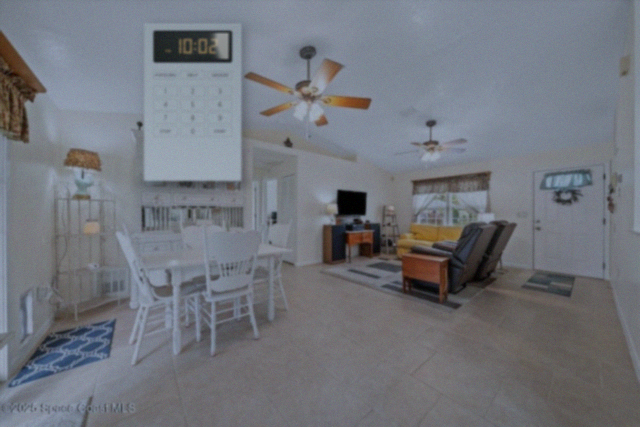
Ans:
h=10 m=2
